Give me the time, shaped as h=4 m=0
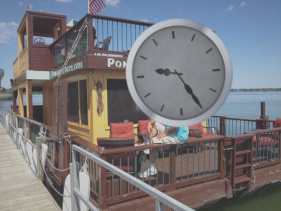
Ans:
h=9 m=25
